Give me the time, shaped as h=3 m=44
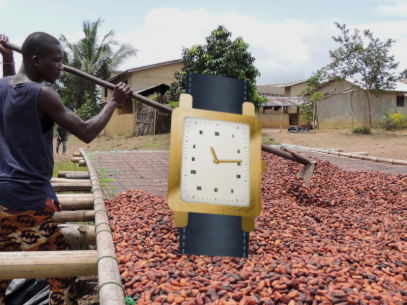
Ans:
h=11 m=14
